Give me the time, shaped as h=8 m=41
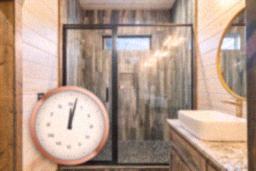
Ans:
h=12 m=2
